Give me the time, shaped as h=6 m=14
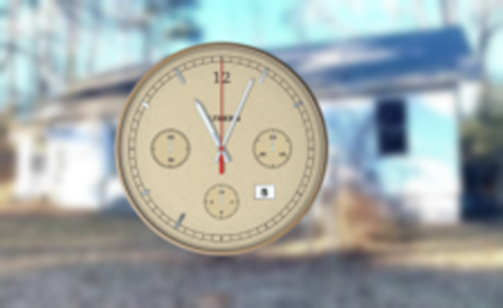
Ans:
h=11 m=4
